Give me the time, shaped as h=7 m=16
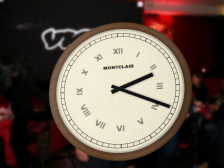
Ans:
h=2 m=19
